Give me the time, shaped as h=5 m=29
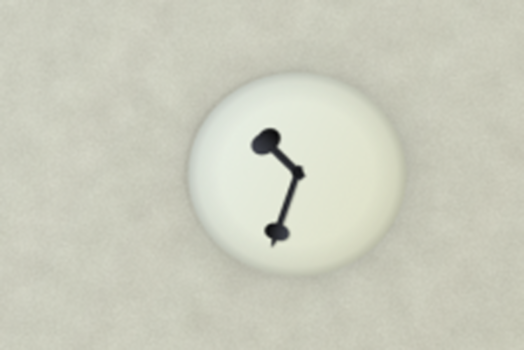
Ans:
h=10 m=33
